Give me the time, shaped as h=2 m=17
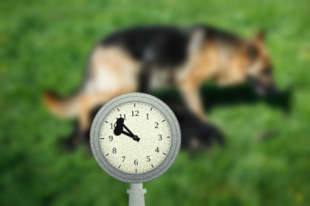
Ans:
h=9 m=53
